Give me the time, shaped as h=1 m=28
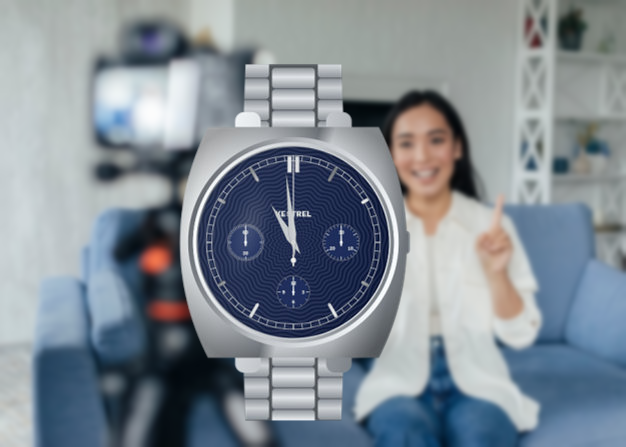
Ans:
h=10 m=59
